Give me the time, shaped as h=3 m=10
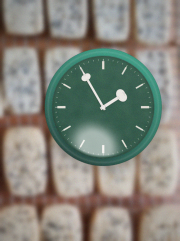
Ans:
h=1 m=55
